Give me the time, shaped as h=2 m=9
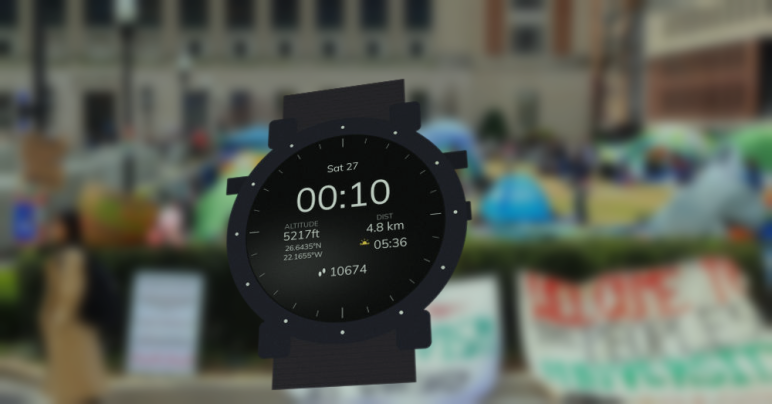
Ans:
h=0 m=10
